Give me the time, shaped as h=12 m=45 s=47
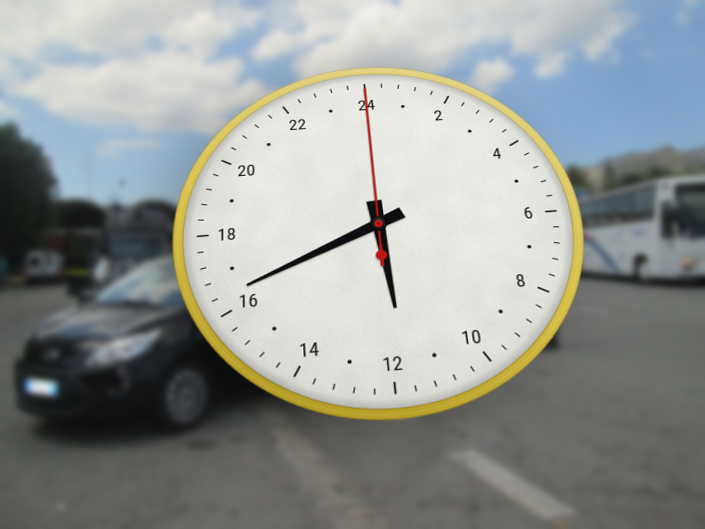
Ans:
h=11 m=41 s=0
